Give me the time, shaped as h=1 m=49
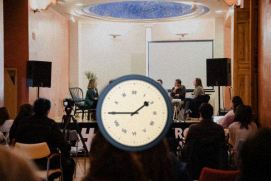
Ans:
h=1 m=45
